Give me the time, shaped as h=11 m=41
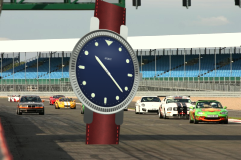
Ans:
h=10 m=22
